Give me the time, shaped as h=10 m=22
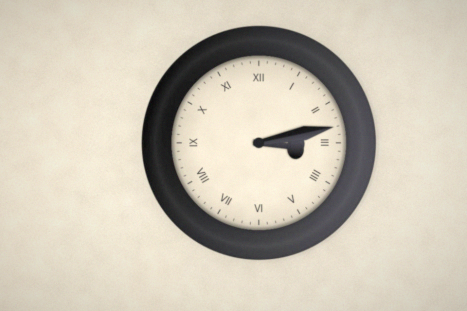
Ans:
h=3 m=13
